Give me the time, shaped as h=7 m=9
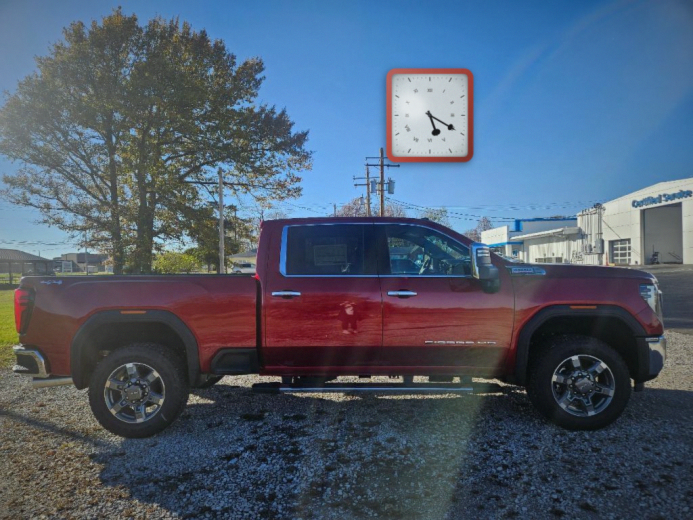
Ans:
h=5 m=20
